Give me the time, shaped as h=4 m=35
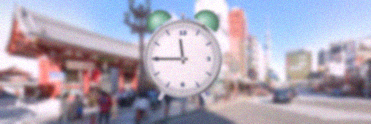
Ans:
h=11 m=45
